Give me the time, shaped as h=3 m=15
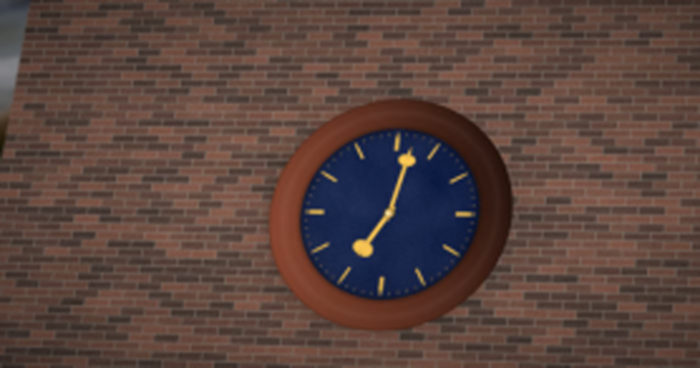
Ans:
h=7 m=2
